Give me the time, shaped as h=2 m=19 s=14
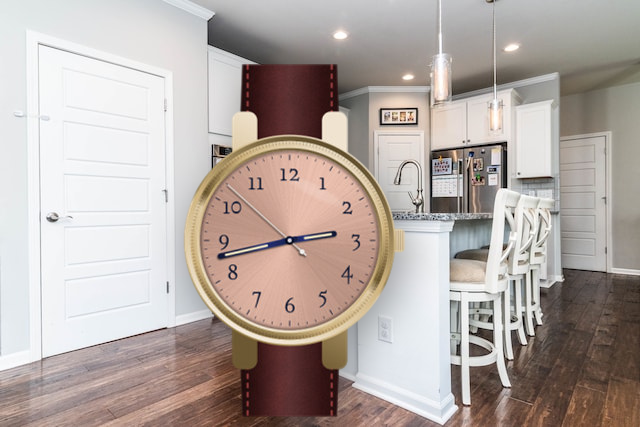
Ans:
h=2 m=42 s=52
